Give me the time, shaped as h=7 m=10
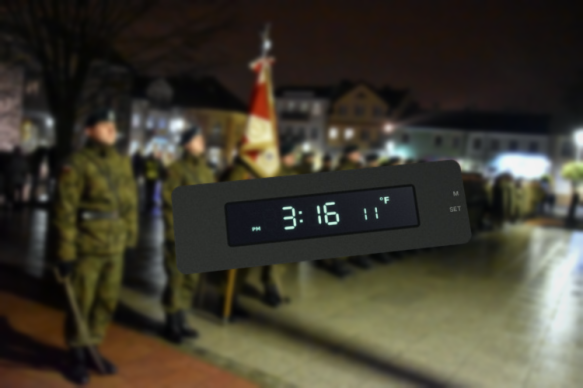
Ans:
h=3 m=16
